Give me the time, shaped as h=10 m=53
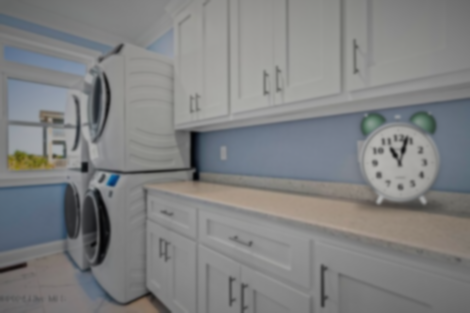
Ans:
h=11 m=3
